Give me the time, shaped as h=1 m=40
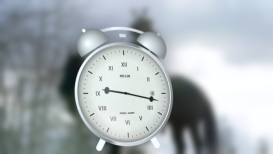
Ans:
h=9 m=17
